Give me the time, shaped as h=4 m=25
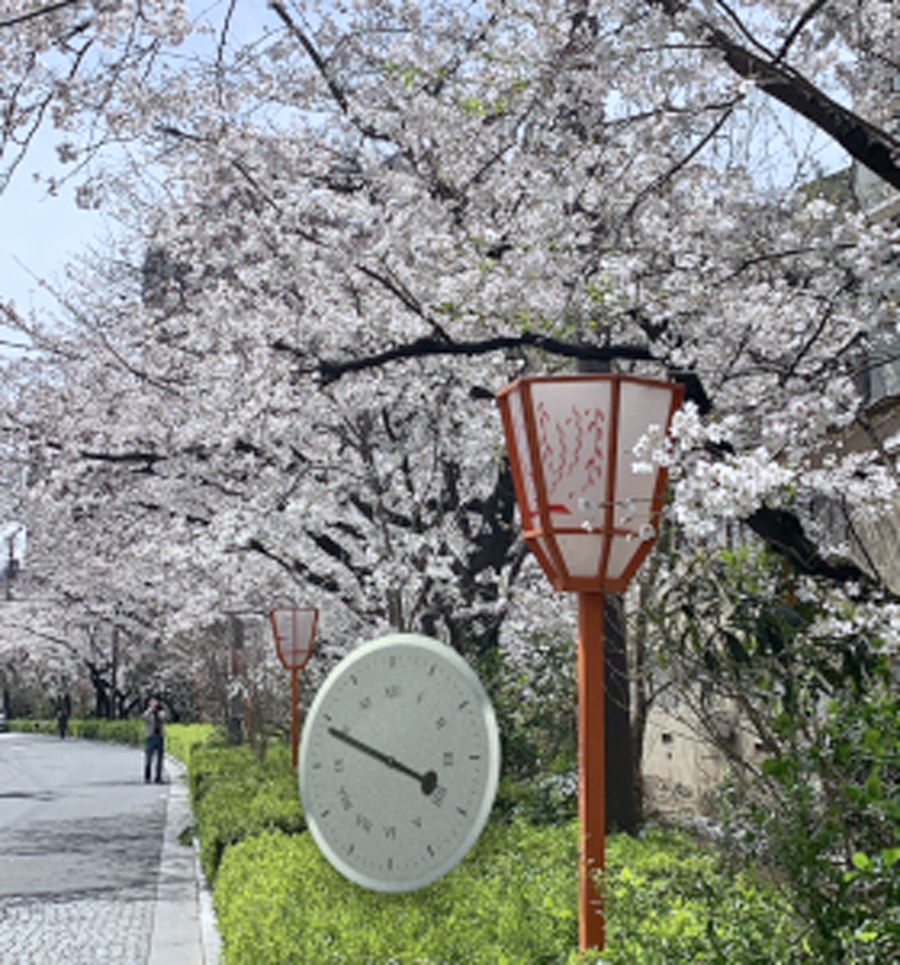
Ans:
h=3 m=49
